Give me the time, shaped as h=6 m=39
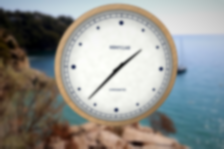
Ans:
h=1 m=37
